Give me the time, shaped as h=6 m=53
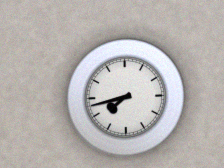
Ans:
h=7 m=43
